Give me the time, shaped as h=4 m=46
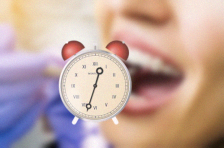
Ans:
h=12 m=33
